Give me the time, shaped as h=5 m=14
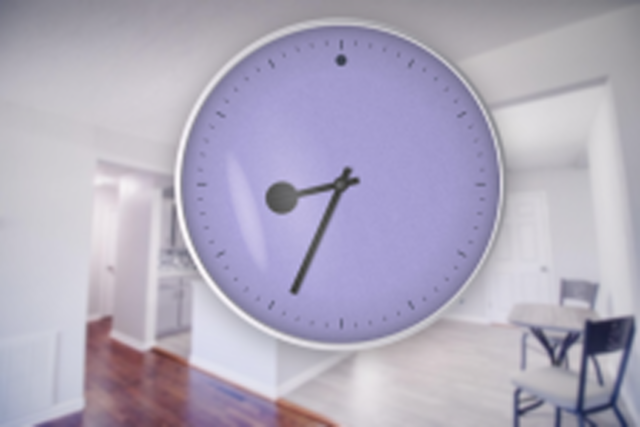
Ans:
h=8 m=34
